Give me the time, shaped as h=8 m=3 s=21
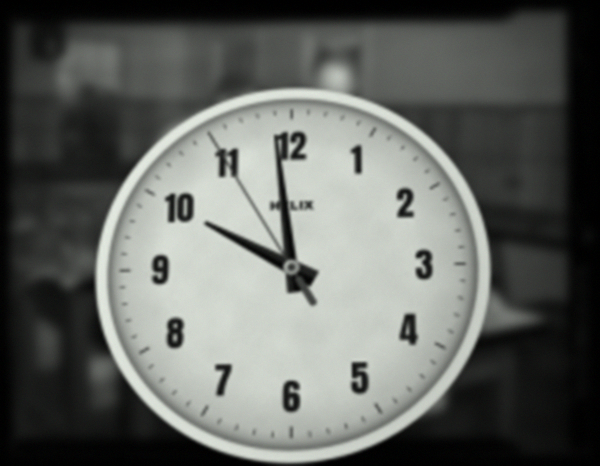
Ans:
h=9 m=58 s=55
